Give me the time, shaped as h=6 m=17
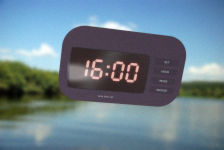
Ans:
h=16 m=0
